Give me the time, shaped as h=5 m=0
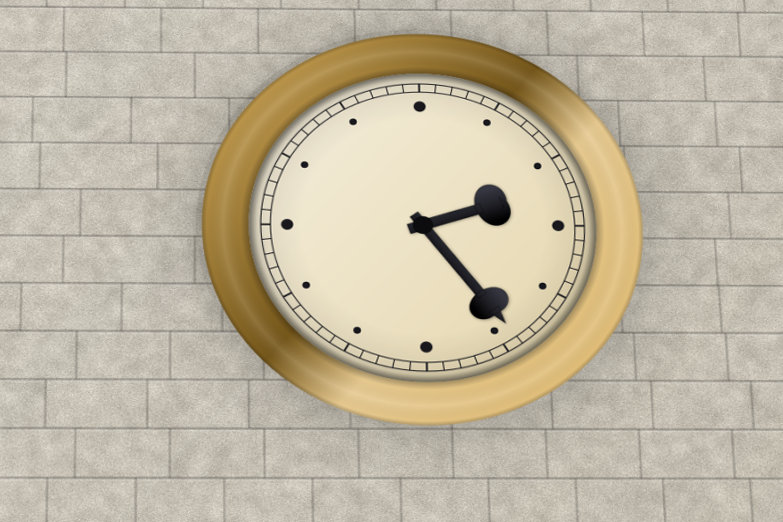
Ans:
h=2 m=24
